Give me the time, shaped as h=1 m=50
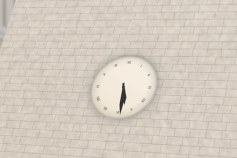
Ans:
h=5 m=29
